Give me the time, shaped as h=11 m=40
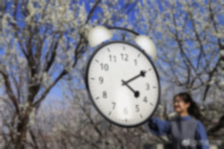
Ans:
h=4 m=10
